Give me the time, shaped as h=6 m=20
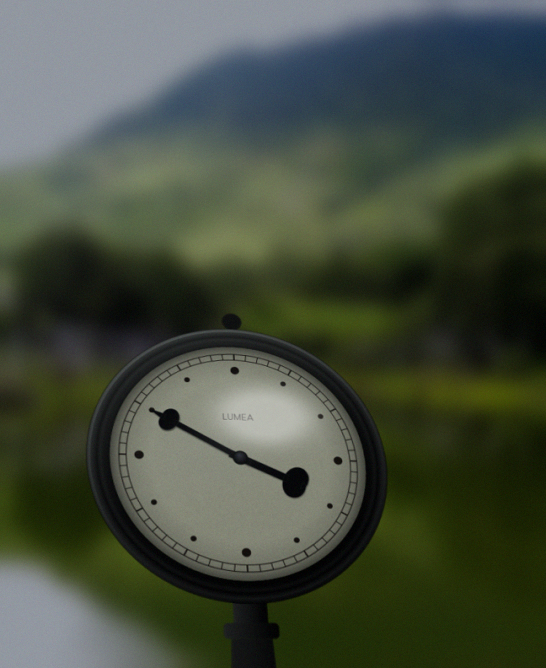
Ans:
h=3 m=50
